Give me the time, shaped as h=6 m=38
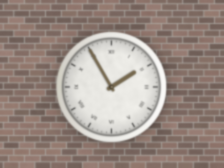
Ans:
h=1 m=55
